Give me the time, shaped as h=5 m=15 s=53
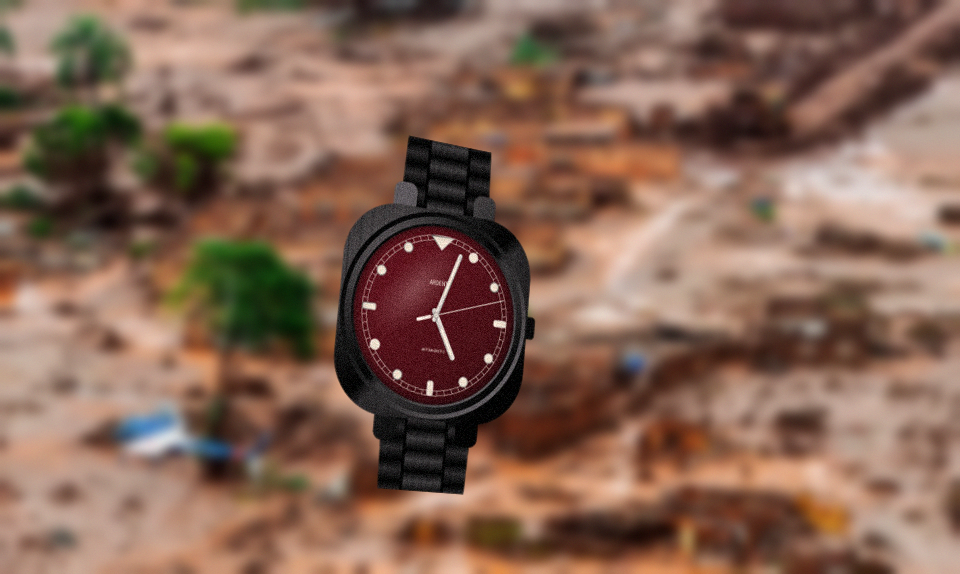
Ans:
h=5 m=3 s=12
